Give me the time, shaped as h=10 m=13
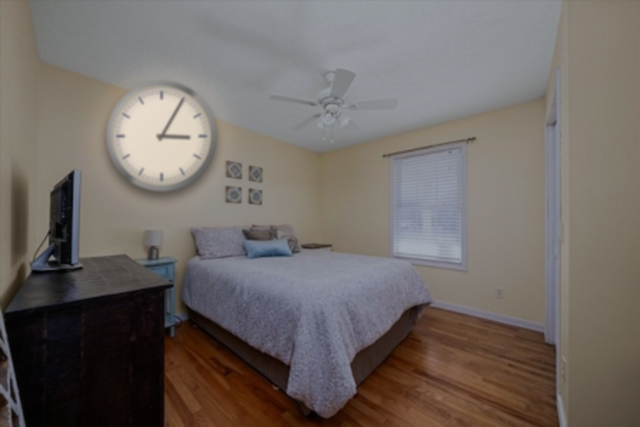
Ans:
h=3 m=5
